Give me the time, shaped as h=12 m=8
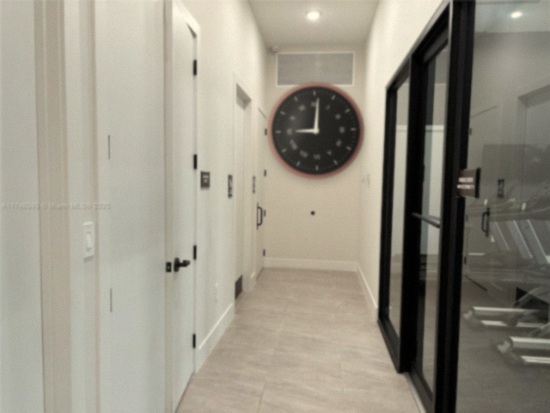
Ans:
h=9 m=1
